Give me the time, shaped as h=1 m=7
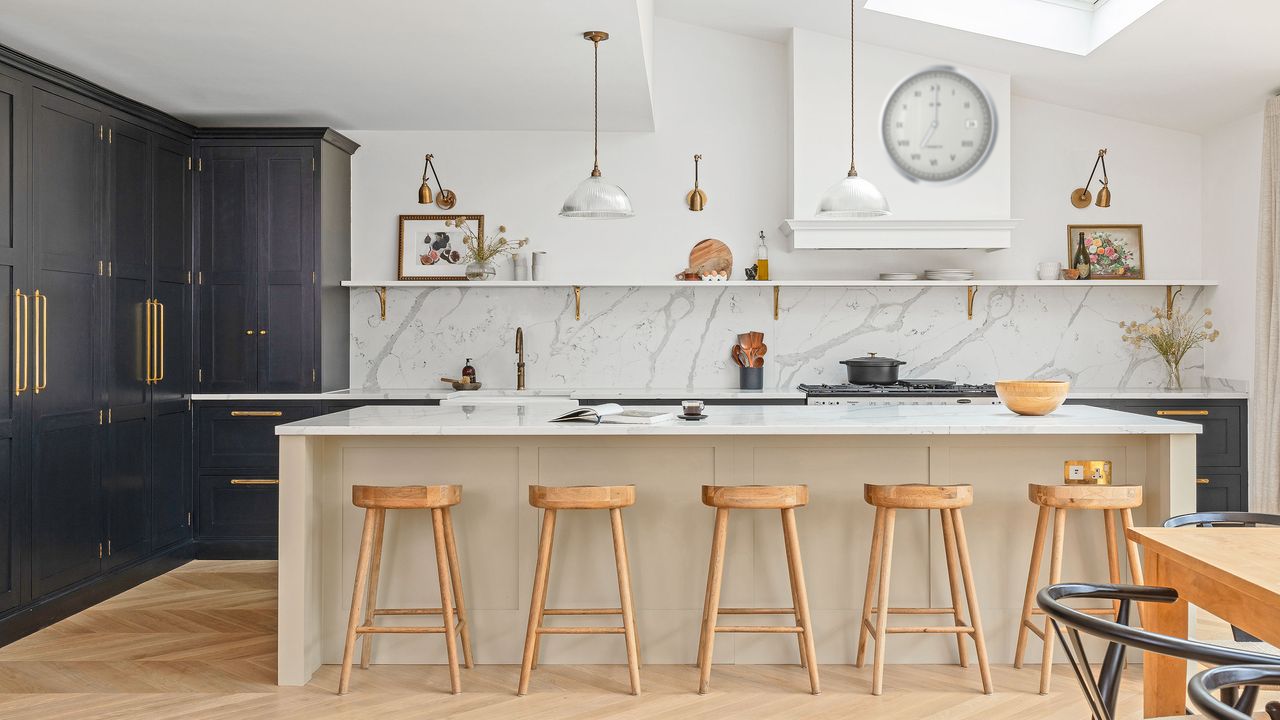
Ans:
h=7 m=0
